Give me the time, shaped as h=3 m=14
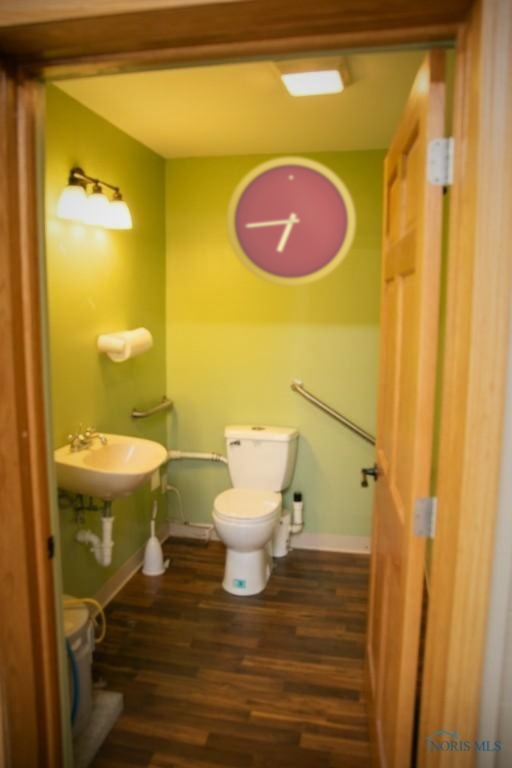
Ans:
h=6 m=44
